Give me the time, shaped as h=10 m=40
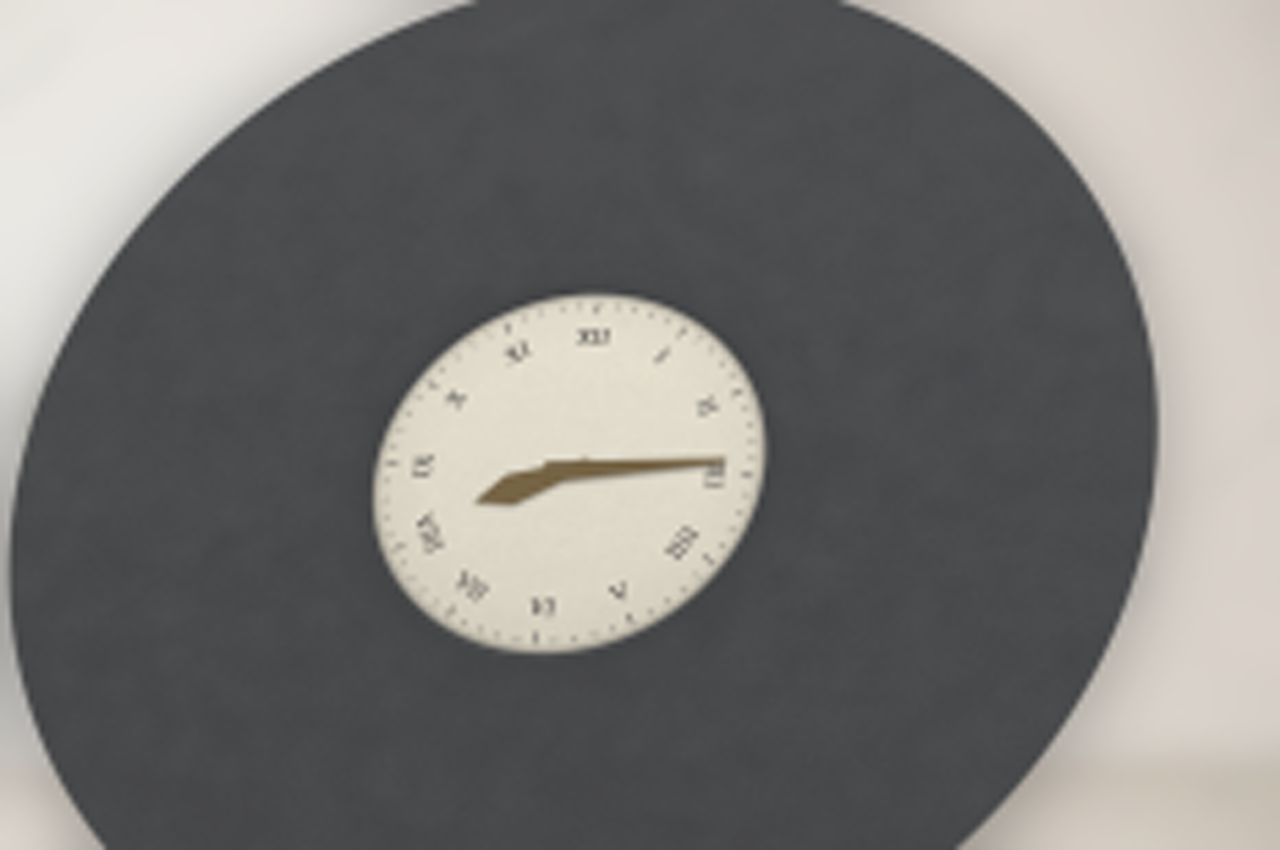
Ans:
h=8 m=14
